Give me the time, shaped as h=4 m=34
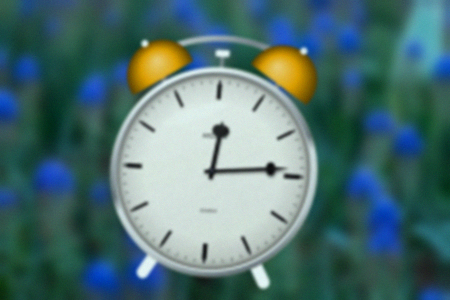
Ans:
h=12 m=14
